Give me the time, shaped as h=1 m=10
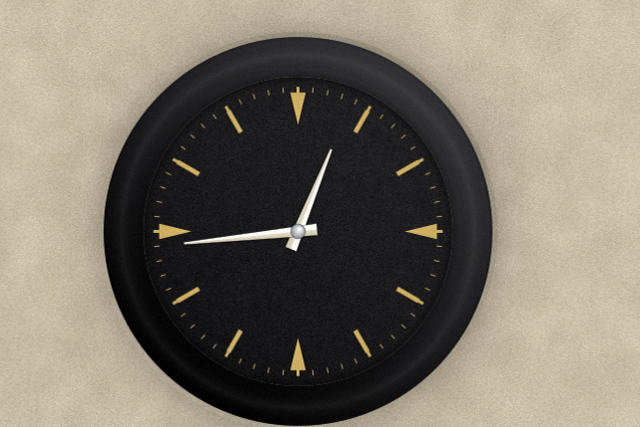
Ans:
h=12 m=44
